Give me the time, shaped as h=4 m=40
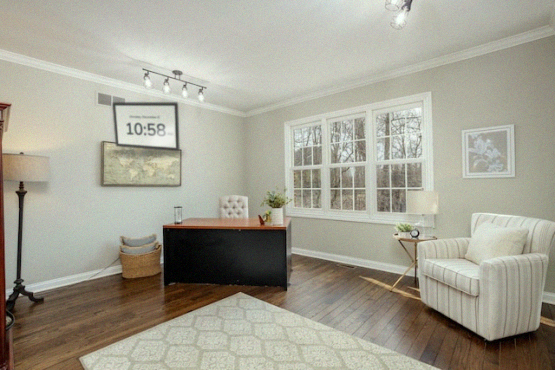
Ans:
h=10 m=58
